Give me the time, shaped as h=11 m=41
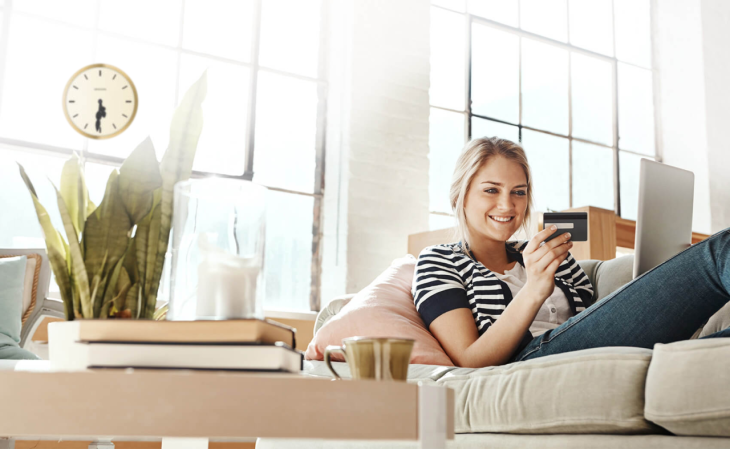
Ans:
h=5 m=31
